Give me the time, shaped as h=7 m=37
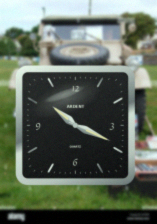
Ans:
h=10 m=19
